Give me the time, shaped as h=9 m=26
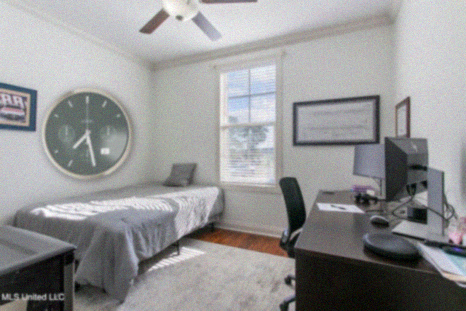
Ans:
h=7 m=28
